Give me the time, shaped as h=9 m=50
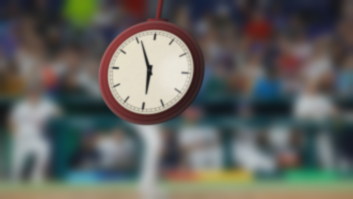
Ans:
h=5 m=56
